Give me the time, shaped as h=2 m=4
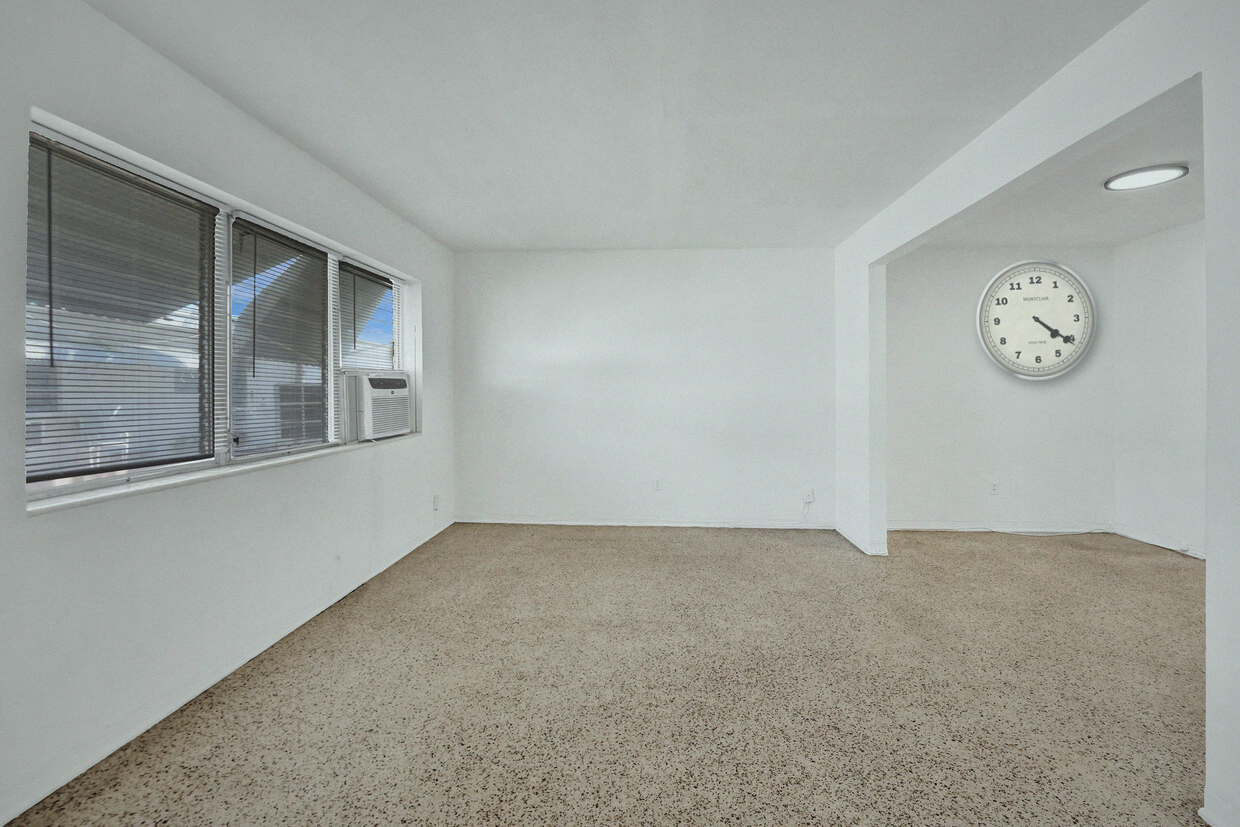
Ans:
h=4 m=21
